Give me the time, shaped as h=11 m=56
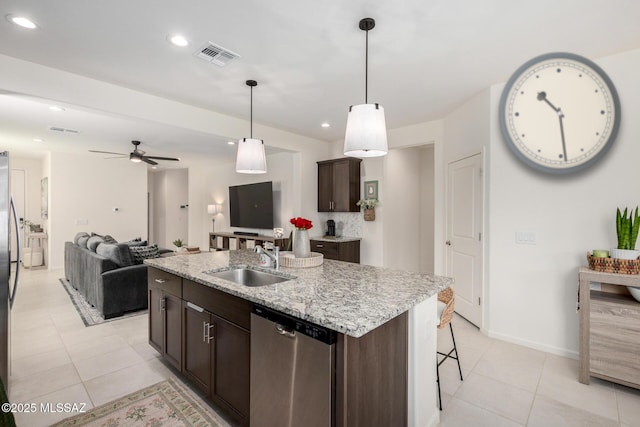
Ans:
h=10 m=29
